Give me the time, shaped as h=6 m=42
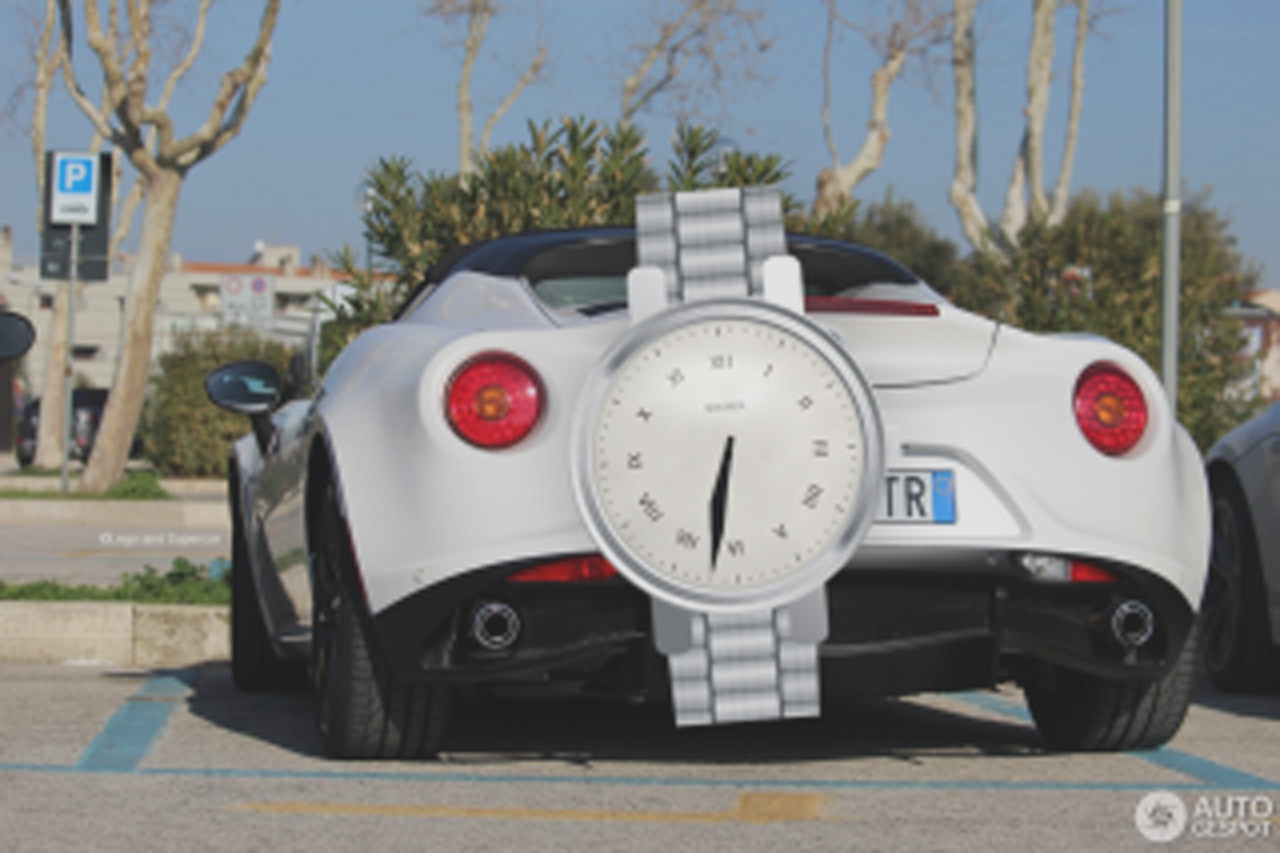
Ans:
h=6 m=32
